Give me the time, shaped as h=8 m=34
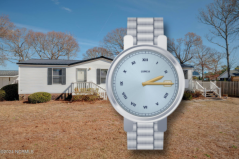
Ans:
h=2 m=15
